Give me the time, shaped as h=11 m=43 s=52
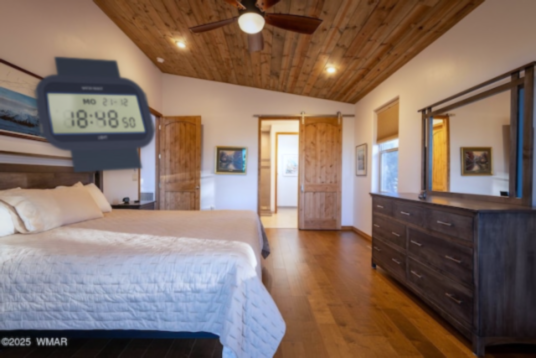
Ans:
h=18 m=48 s=50
